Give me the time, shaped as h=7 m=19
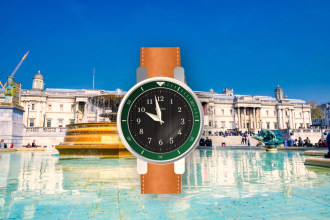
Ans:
h=9 m=58
